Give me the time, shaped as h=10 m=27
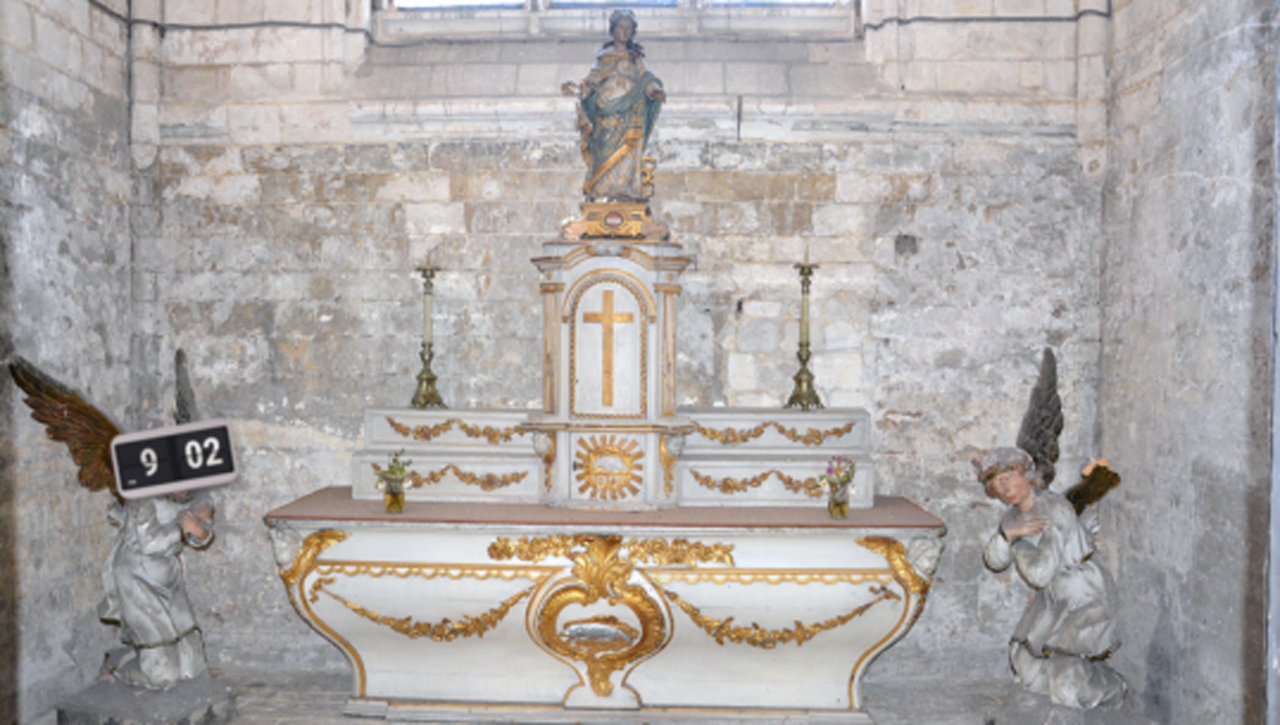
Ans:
h=9 m=2
